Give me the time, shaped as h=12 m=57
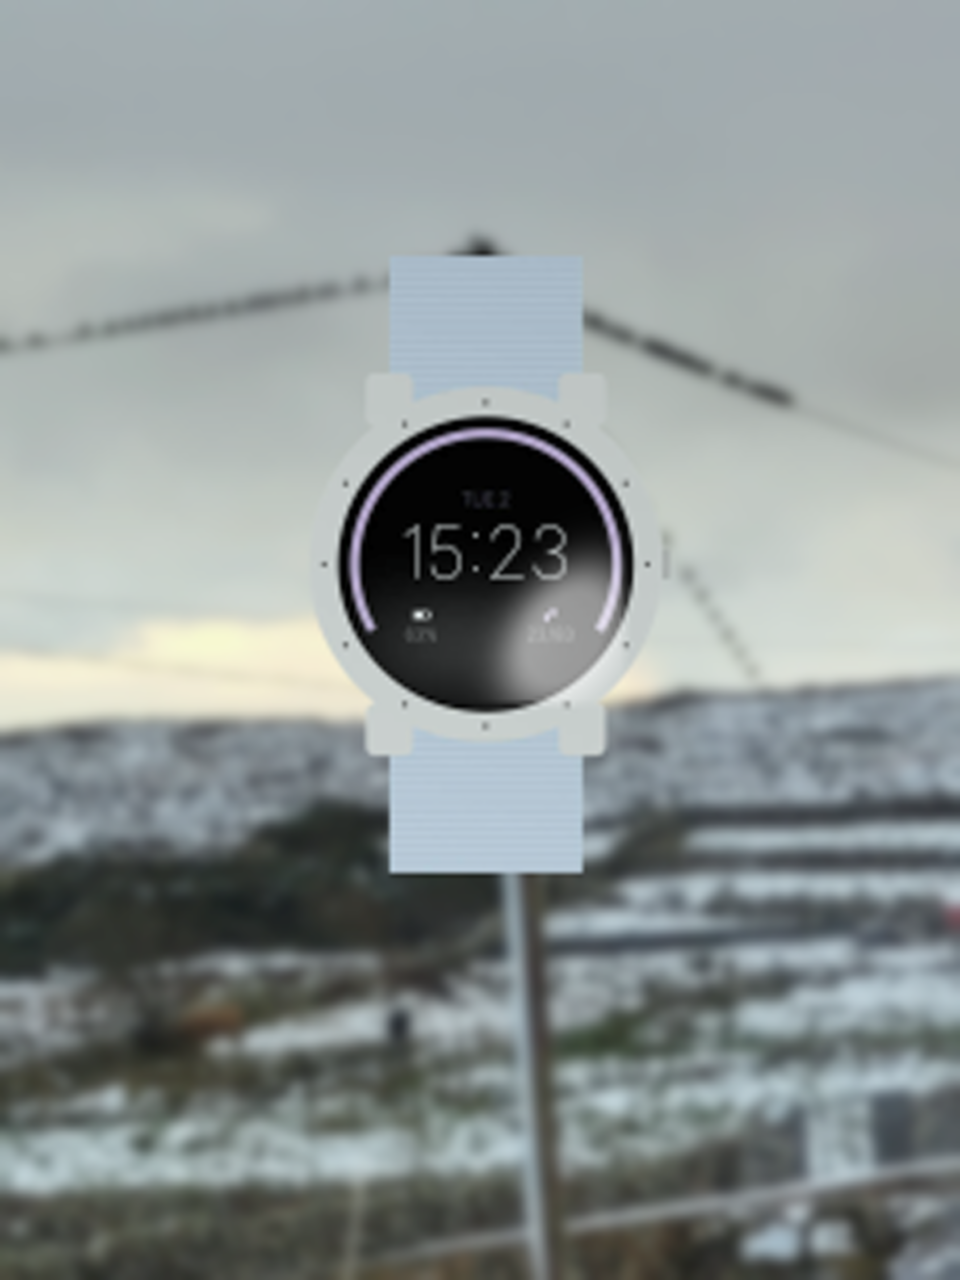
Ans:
h=15 m=23
